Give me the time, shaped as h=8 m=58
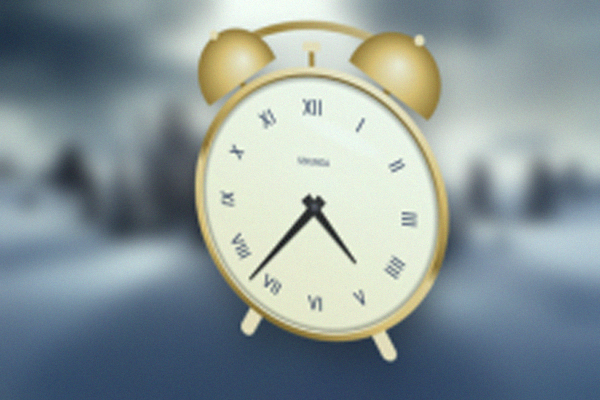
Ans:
h=4 m=37
